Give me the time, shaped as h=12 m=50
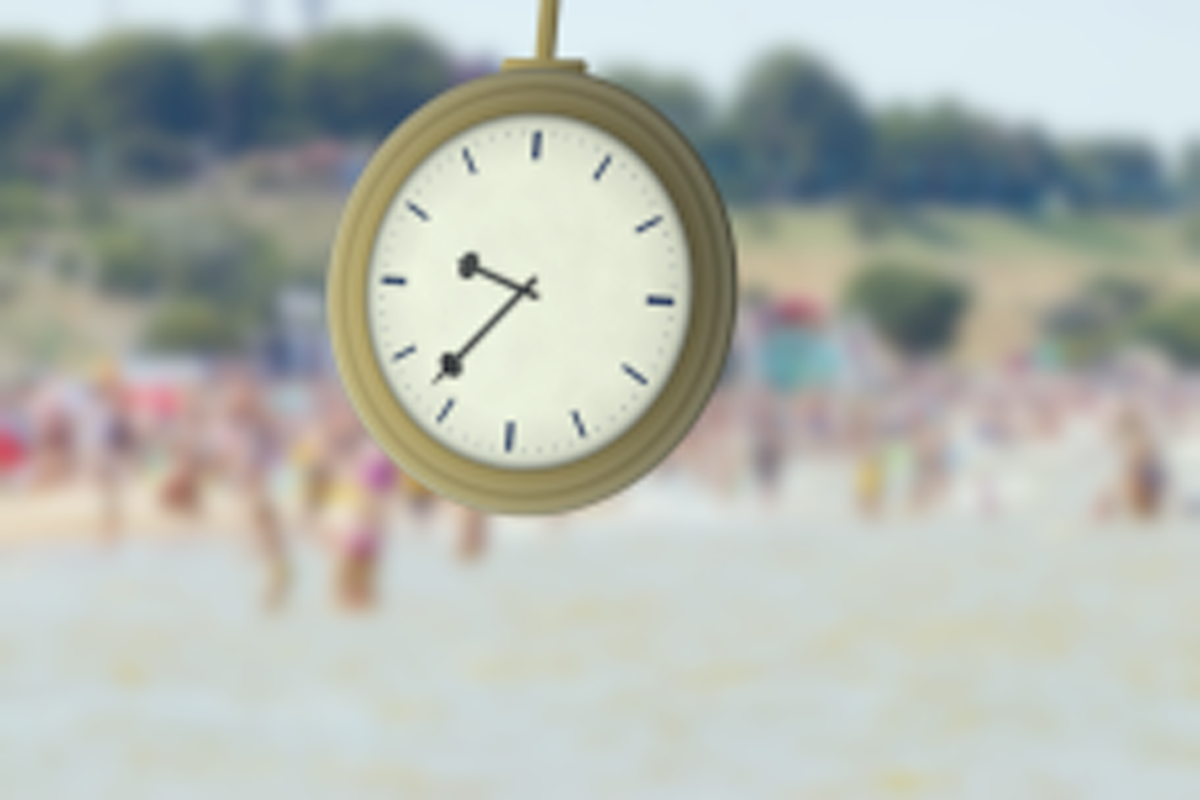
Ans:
h=9 m=37
